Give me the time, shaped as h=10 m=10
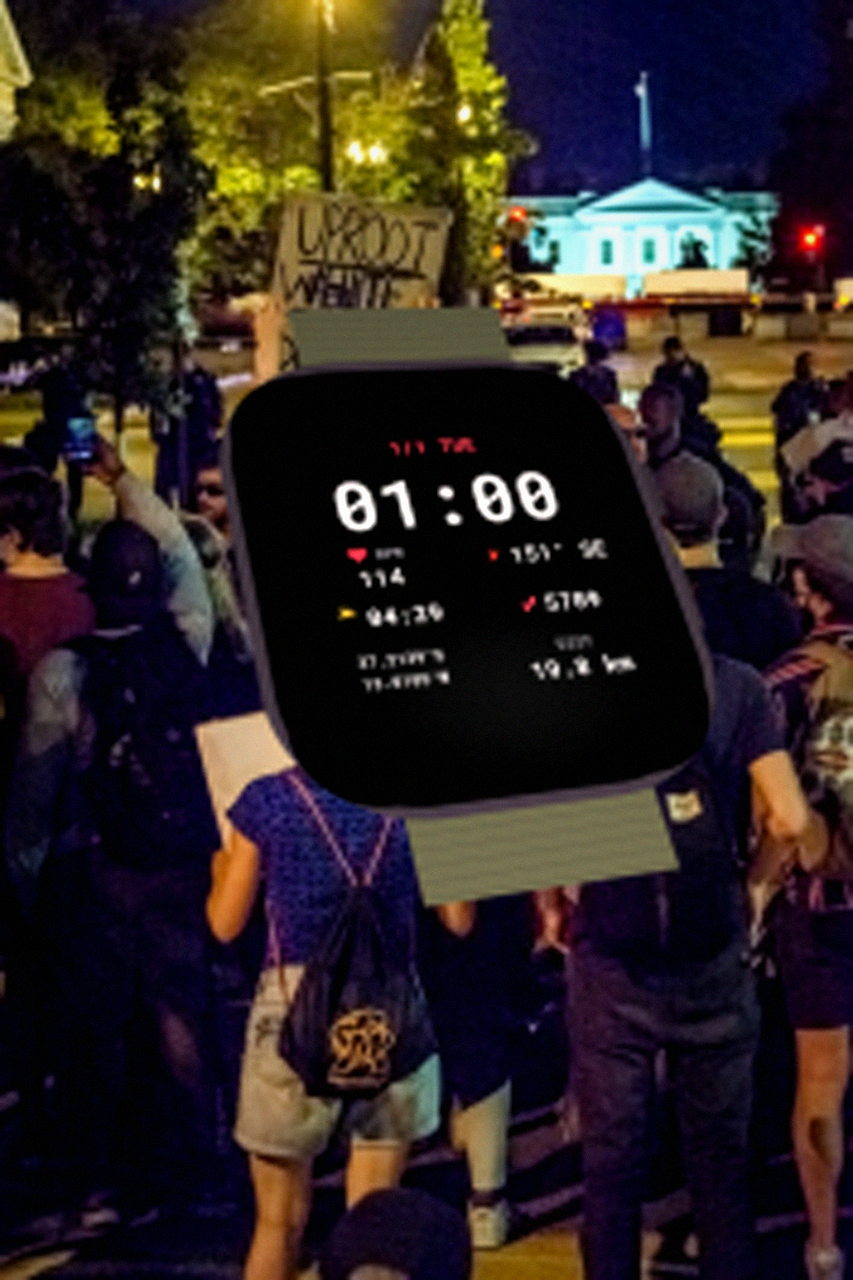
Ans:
h=1 m=0
